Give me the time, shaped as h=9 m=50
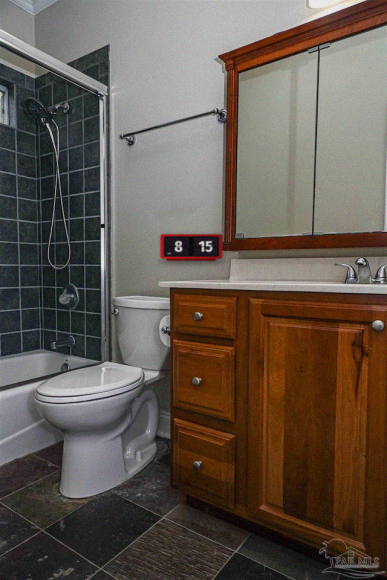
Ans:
h=8 m=15
